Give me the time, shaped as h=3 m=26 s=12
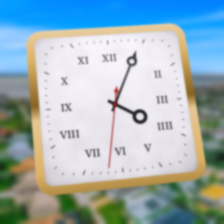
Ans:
h=4 m=4 s=32
